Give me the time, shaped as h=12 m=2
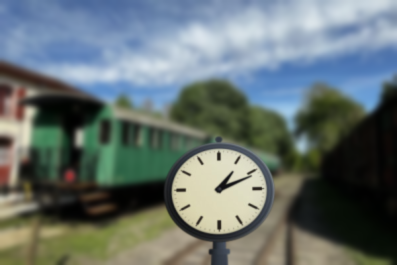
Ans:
h=1 m=11
